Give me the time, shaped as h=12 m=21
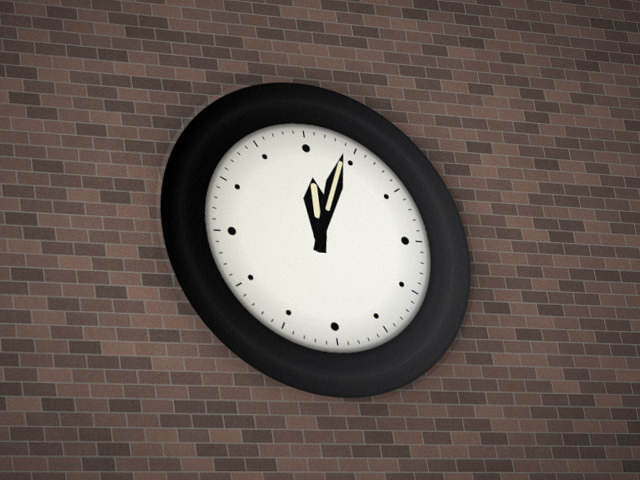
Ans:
h=12 m=4
